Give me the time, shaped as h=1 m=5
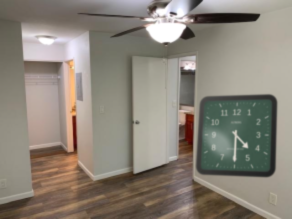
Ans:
h=4 m=30
